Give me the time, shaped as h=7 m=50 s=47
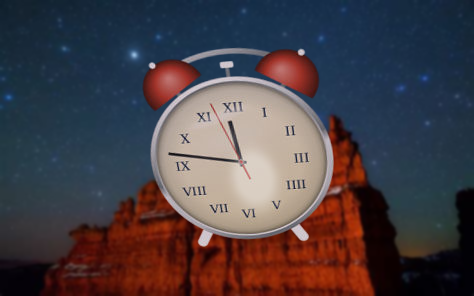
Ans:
h=11 m=46 s=57
